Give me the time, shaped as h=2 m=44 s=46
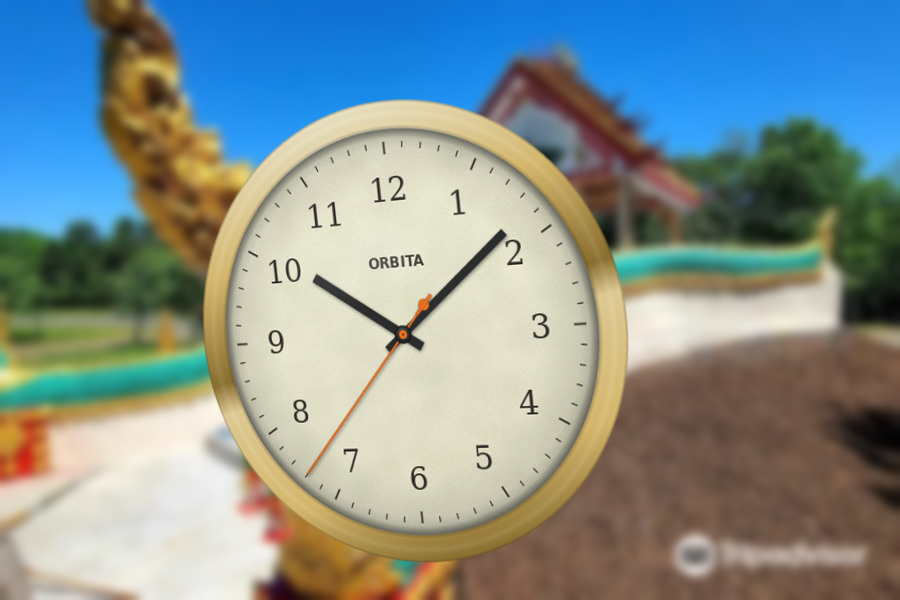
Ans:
h=10 m=8 s=37
